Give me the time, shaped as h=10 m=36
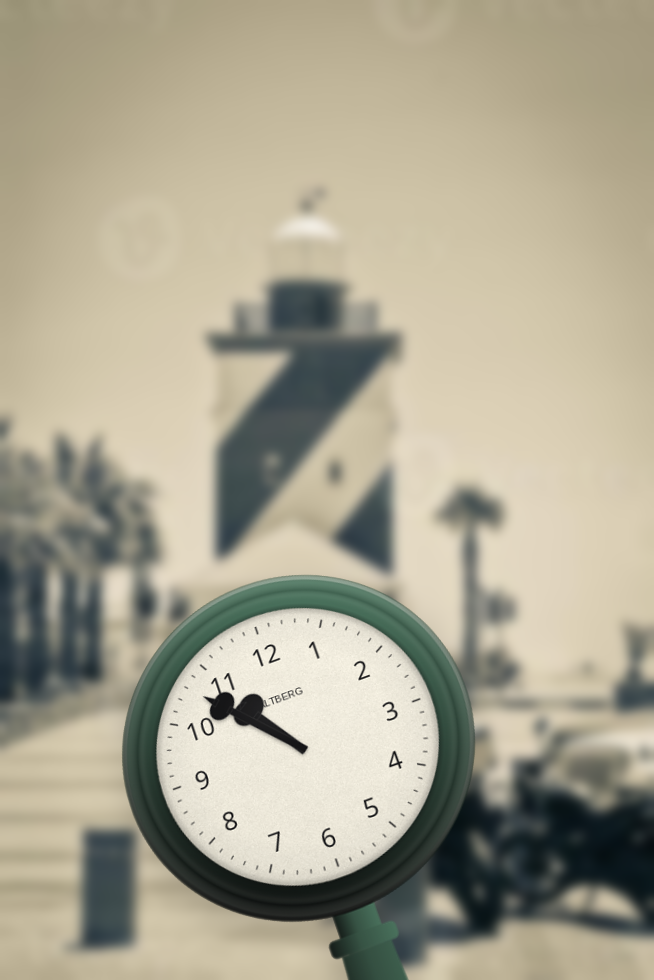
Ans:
h=10 m=53
